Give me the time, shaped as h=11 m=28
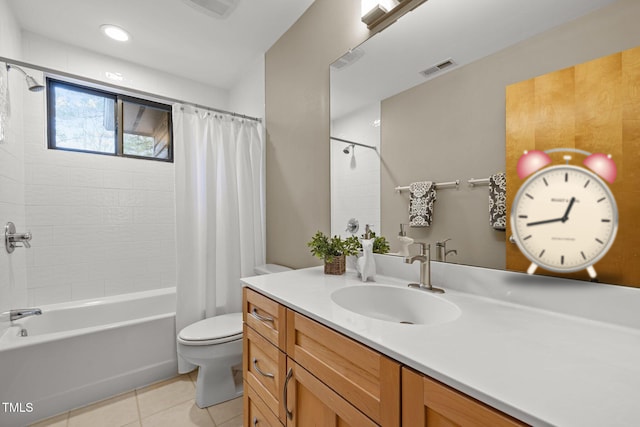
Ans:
h=12 m=43
